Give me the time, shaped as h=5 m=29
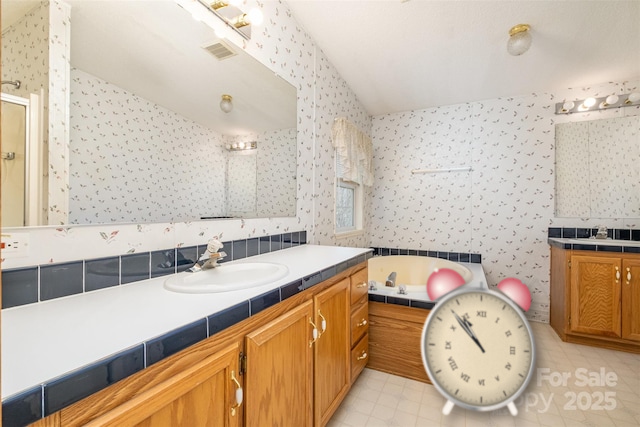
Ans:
h=10 m=53
